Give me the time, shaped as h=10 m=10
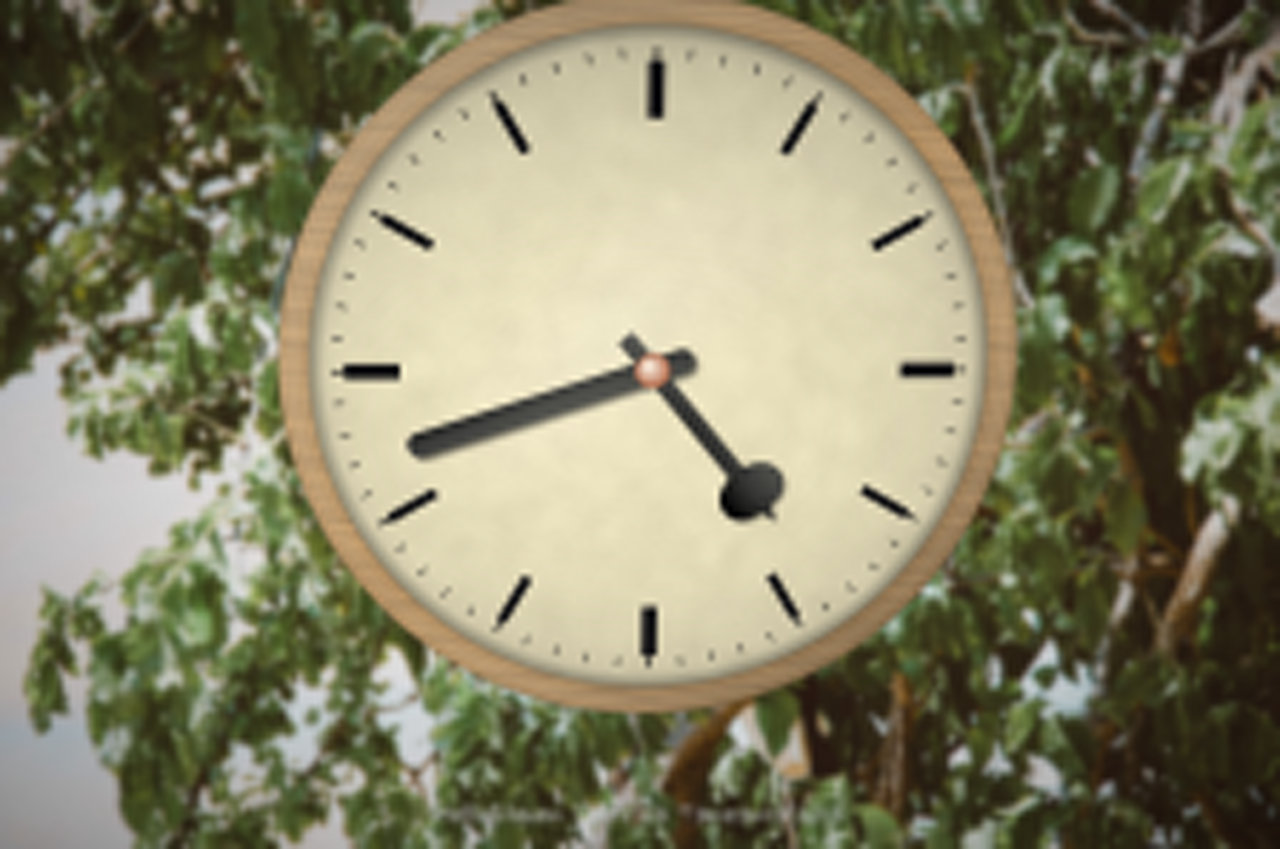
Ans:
h=4 m=42
